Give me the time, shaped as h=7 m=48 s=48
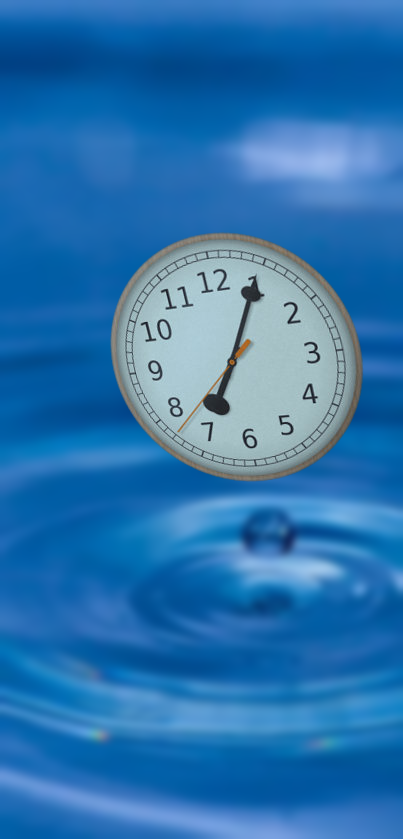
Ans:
h=7 m=4 s=38
